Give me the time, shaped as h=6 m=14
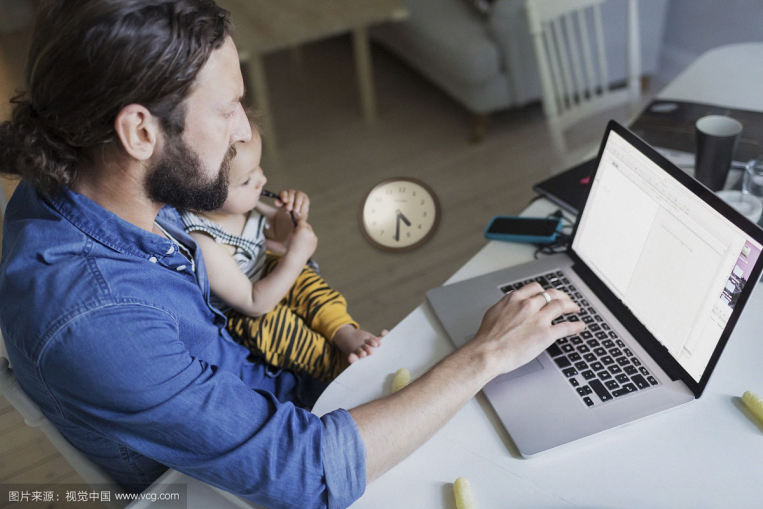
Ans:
h=4 m=29
